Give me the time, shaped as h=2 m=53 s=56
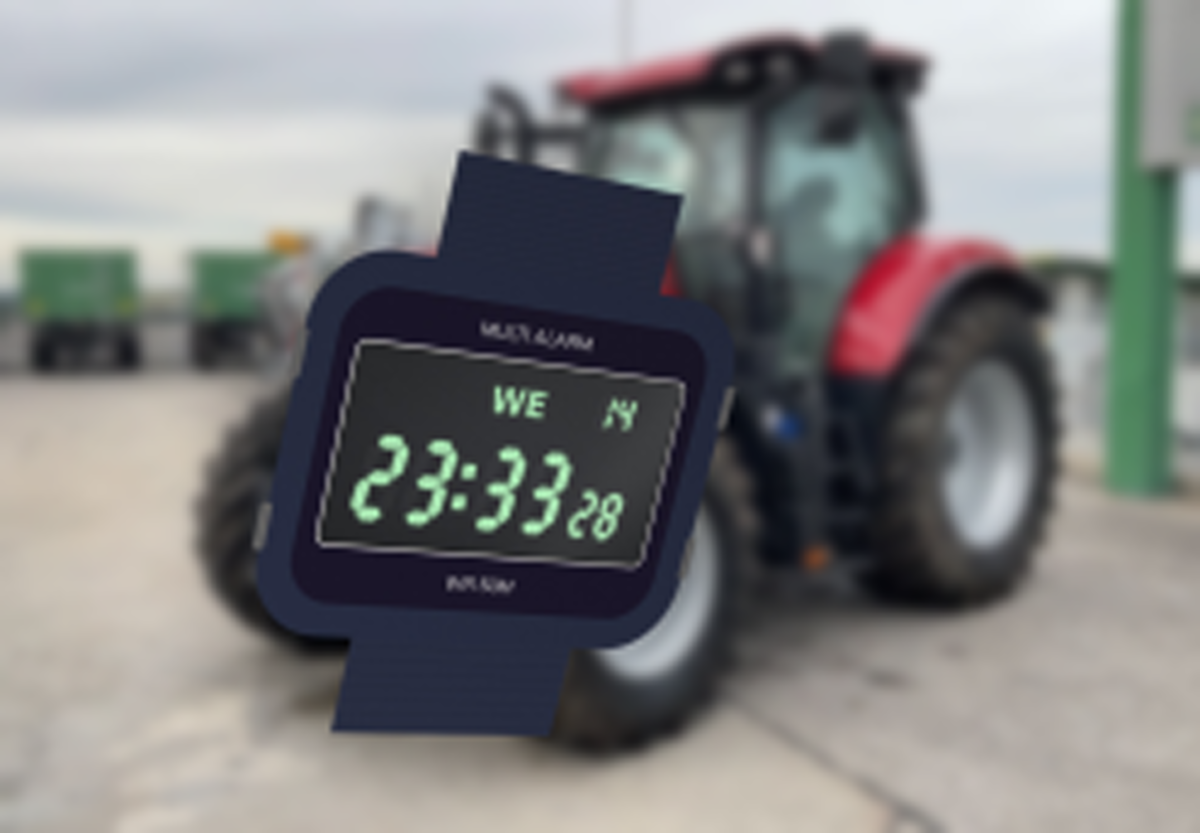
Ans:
h=23 m=33 s=28
